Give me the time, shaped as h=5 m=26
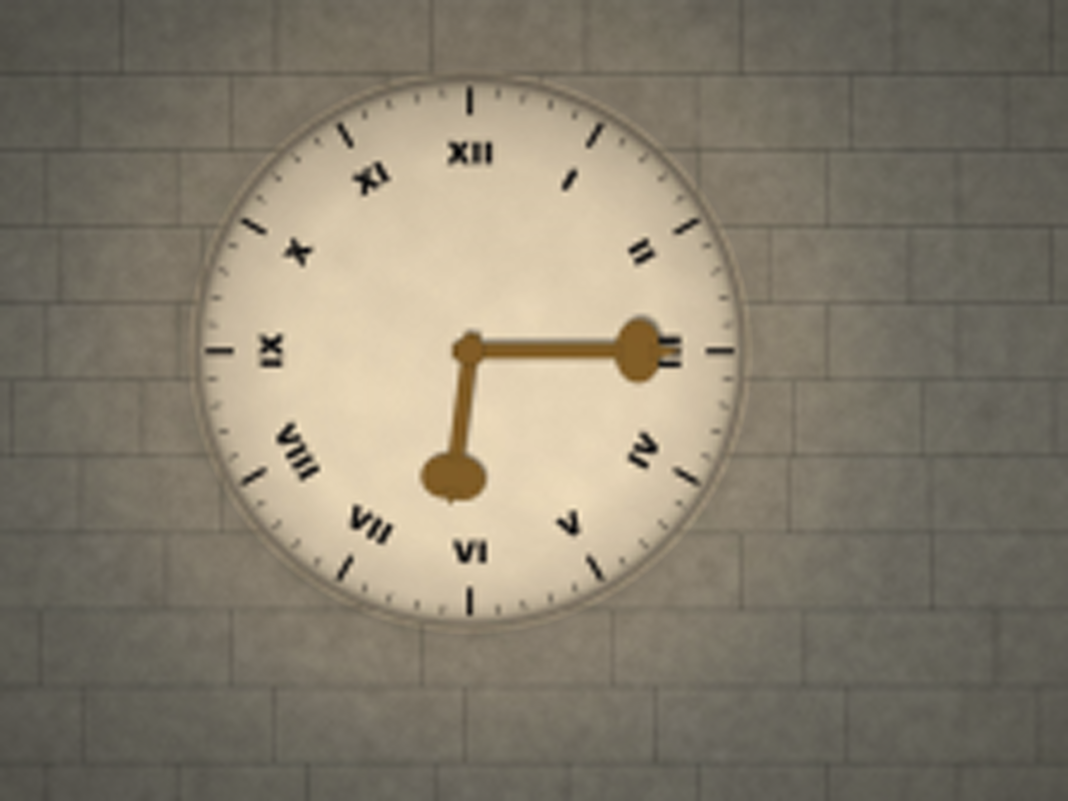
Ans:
h=6 m=15
